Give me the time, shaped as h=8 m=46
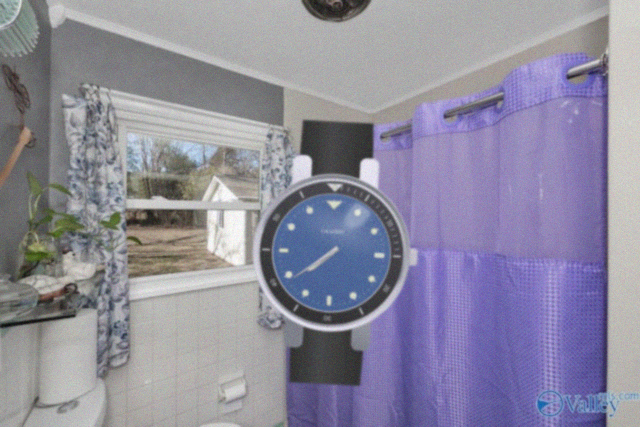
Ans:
h=7 m=39
